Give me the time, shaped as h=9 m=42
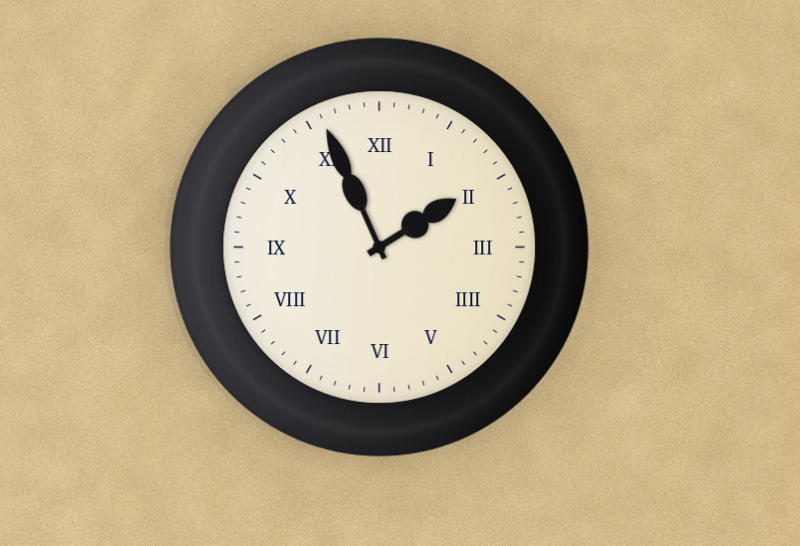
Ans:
h=1 m=56
